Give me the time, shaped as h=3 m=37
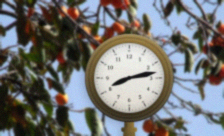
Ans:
h=8 m=13
